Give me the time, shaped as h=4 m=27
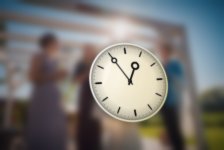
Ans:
h=12 m=55
